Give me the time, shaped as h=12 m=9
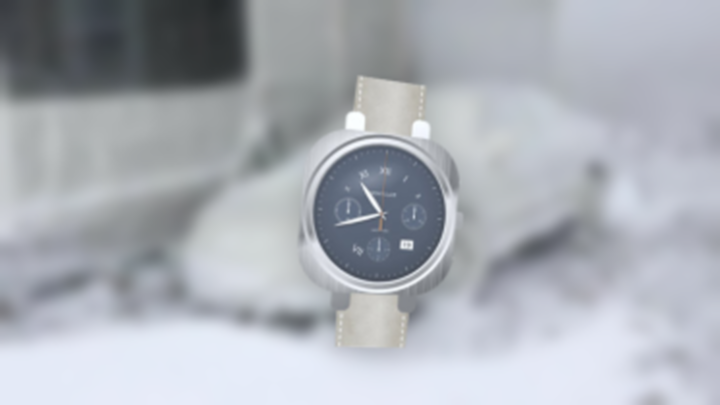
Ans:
h=10 m=42
